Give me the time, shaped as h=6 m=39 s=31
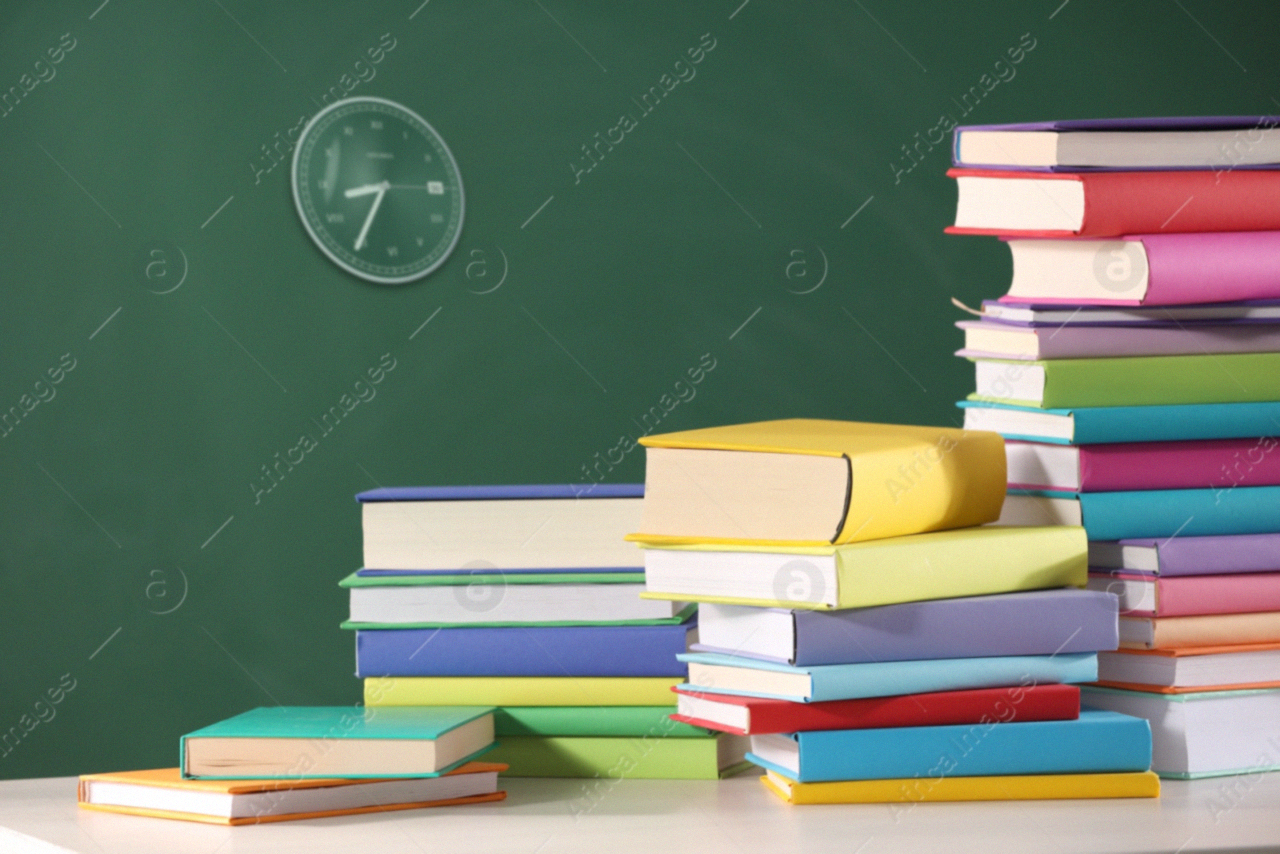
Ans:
h=8 m=35 s=15
